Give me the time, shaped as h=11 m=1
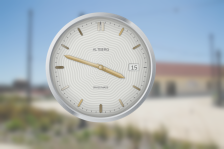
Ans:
h=3 m=48
